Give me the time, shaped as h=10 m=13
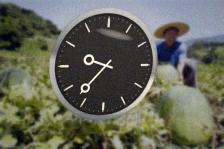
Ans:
h=9 m=37
